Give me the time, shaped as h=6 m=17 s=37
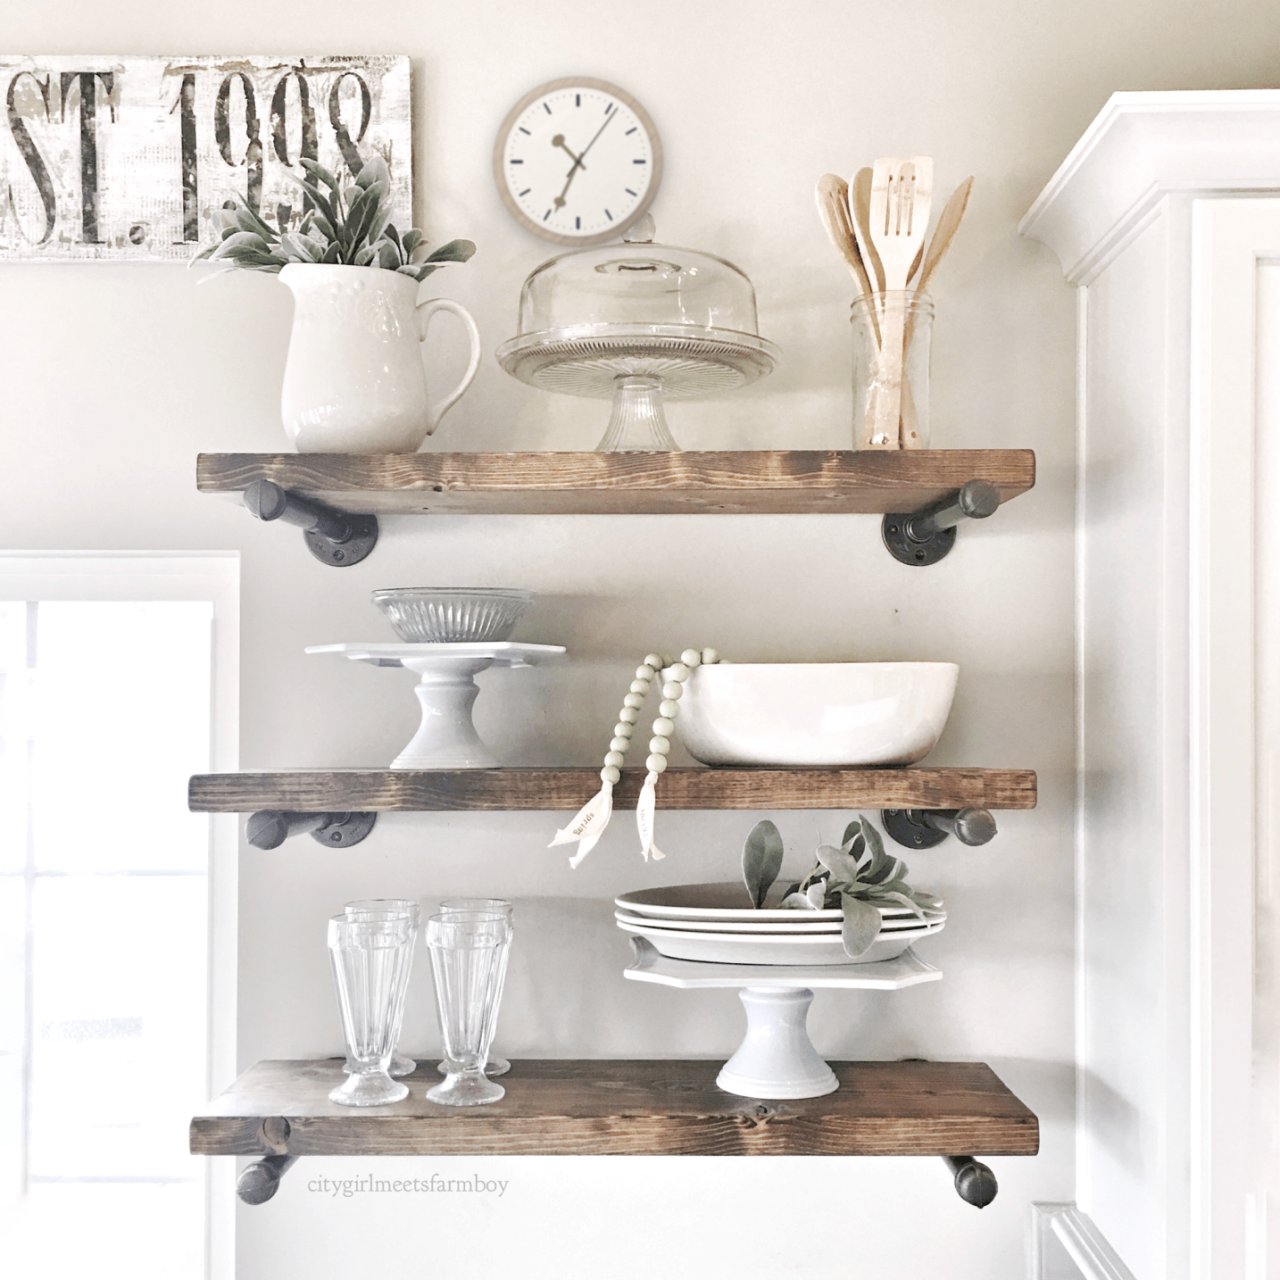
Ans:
h=10 m=34 s=6
